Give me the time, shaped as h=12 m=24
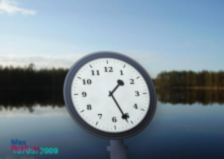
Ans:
h=1 m=26
